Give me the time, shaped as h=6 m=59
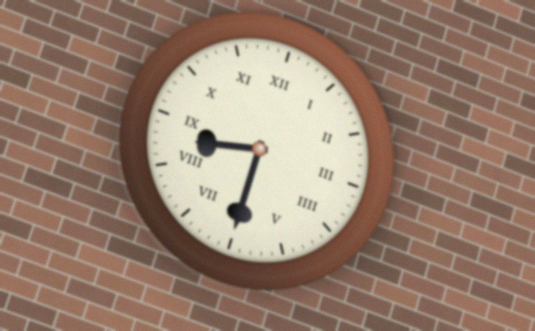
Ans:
h=8 m=30
